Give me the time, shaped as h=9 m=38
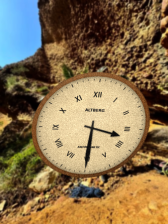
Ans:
h=3 m=30
